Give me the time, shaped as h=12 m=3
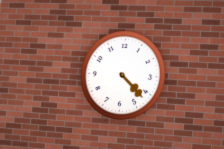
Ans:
h=4 m=22
